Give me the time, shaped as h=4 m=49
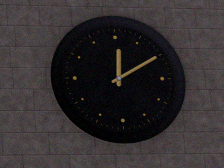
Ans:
h=12 m=10
